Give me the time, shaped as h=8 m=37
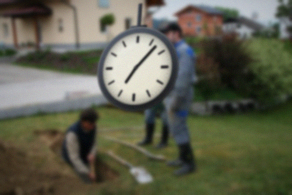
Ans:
h=7 m=7
